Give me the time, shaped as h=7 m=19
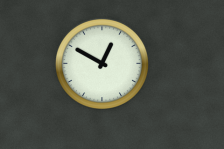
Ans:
h=12 m=50
